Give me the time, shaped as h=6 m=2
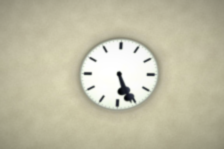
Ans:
h=5 m=26
